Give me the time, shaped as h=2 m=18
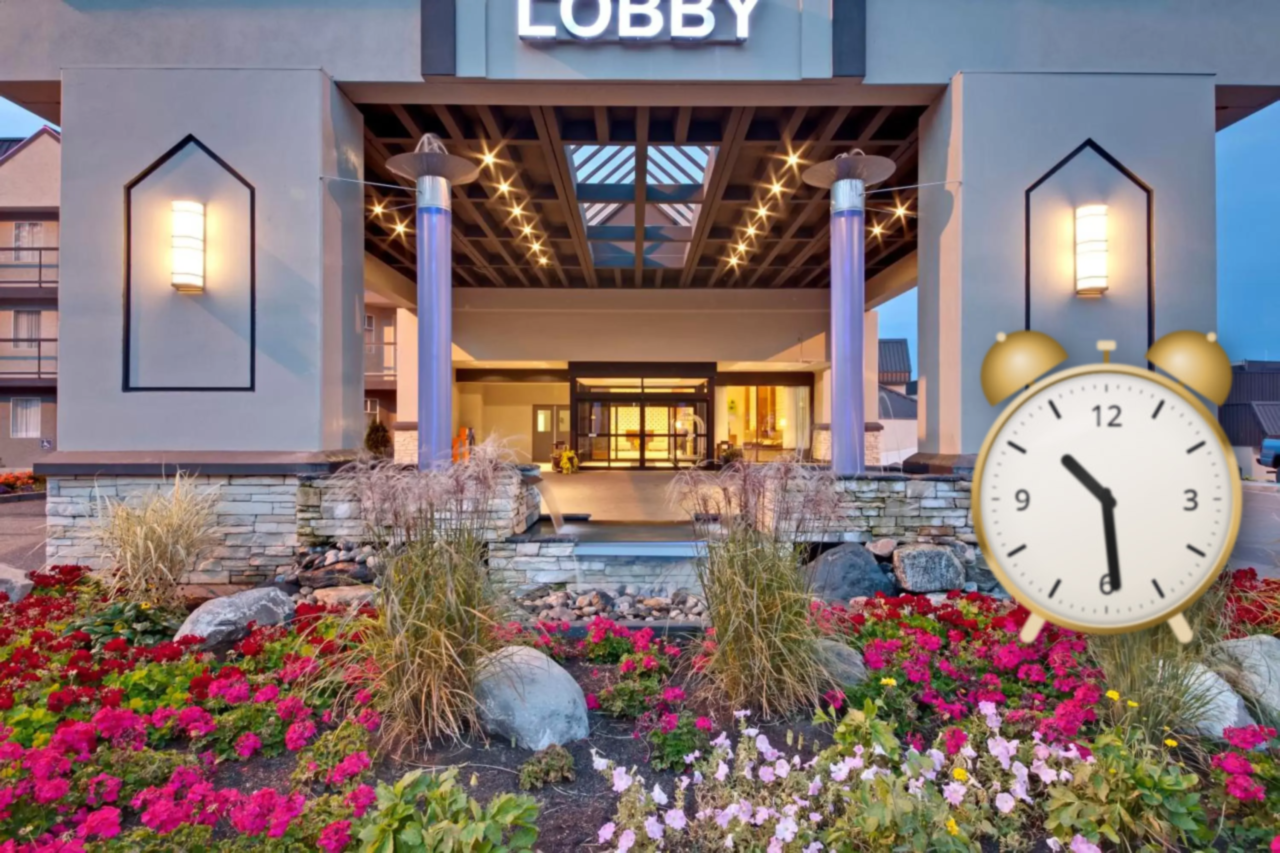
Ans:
h=10 m=29
